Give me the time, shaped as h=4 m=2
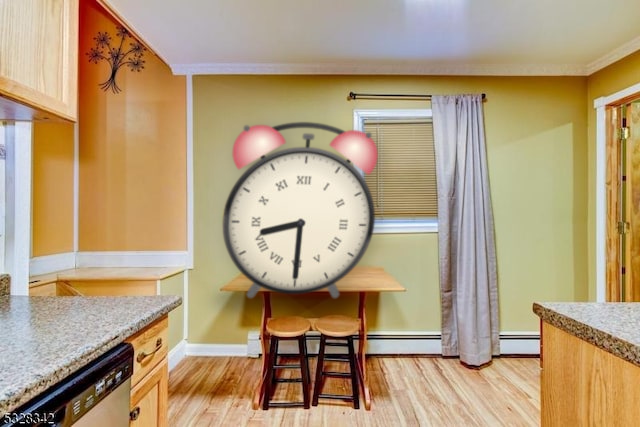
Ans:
h=8 m=30
